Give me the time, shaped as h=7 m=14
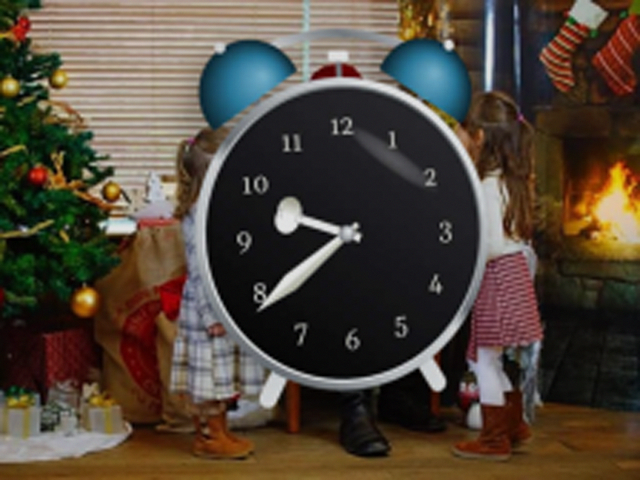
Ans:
h=9 m=39
